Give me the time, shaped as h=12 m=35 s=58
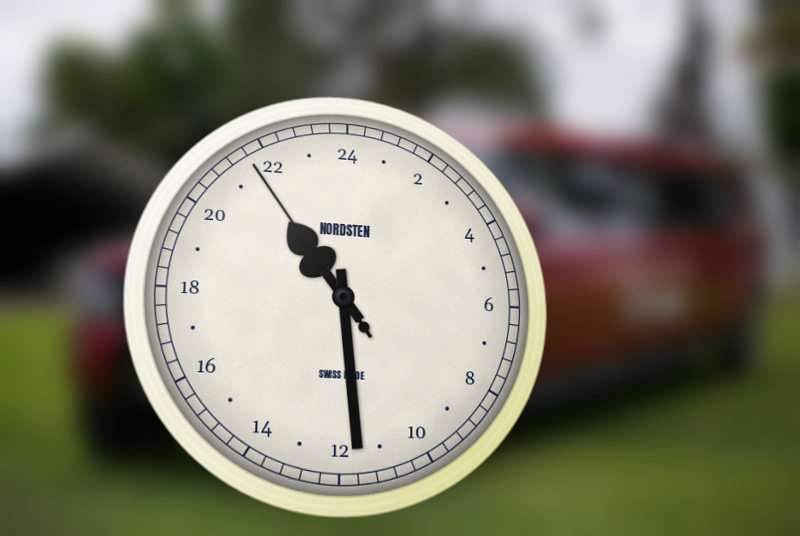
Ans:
h=21 m=28 s=54
